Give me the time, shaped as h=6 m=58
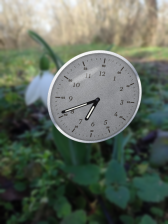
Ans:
h=6 m=41
